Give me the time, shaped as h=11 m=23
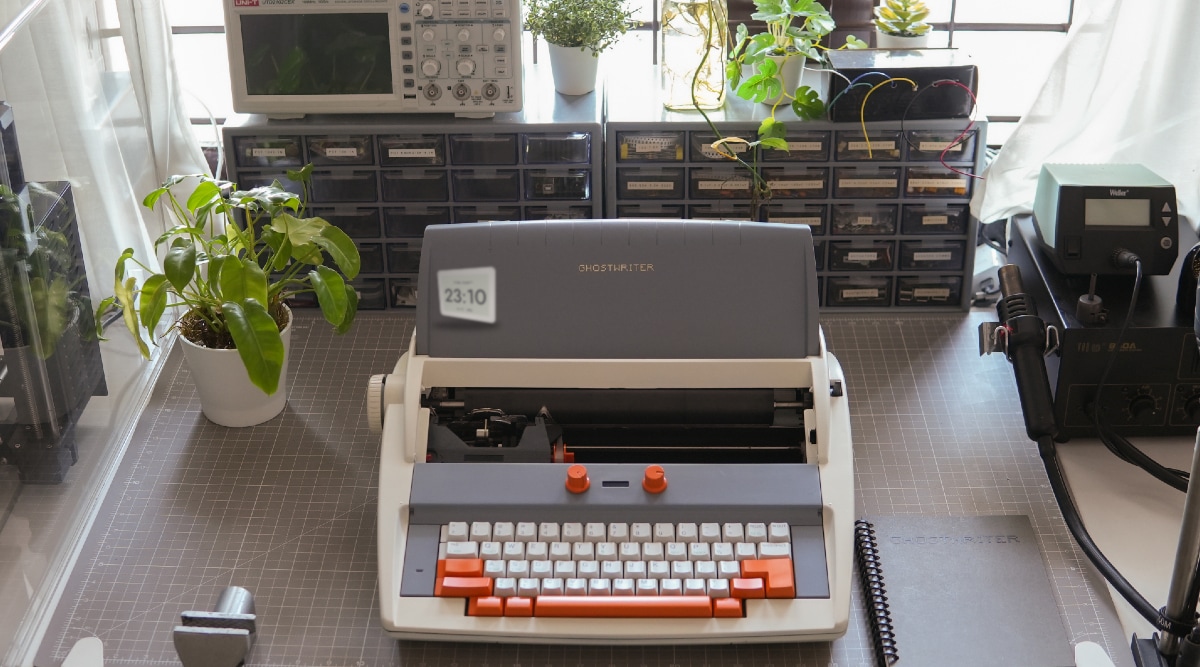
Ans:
h=23 m=10
